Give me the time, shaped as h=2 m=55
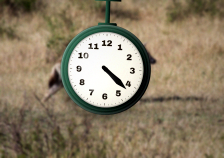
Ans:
h=4 m=22
